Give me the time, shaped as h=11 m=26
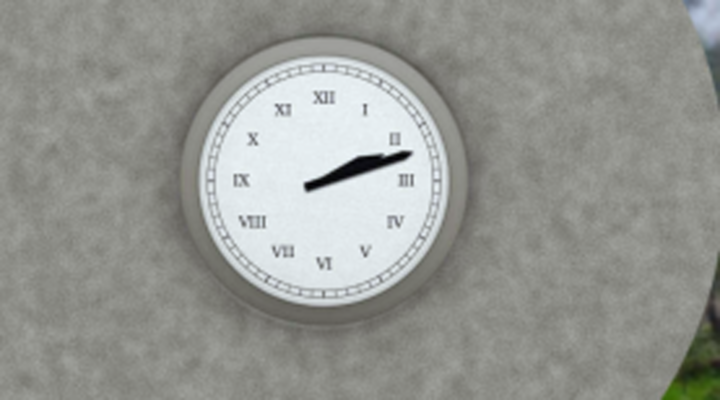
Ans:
h=2 m=12
